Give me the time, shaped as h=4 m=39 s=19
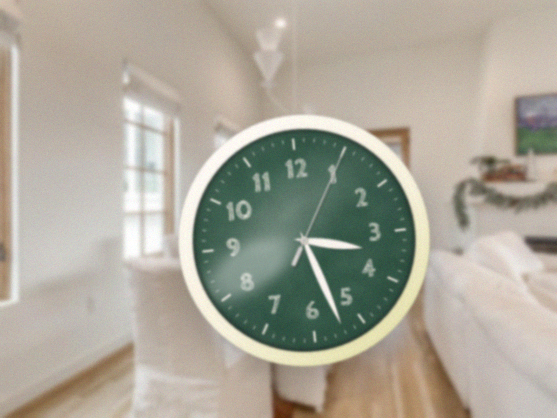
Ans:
h=3 m=27 s=5
